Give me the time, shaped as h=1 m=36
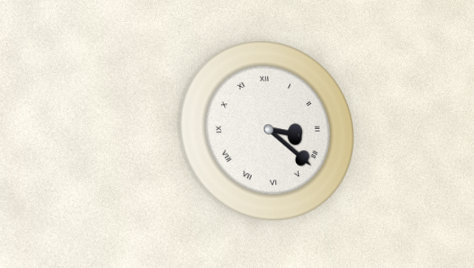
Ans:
h=3 m=22
